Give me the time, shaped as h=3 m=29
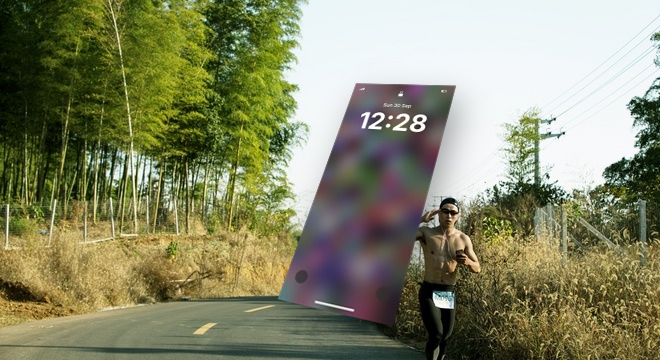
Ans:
h=12 m=28
